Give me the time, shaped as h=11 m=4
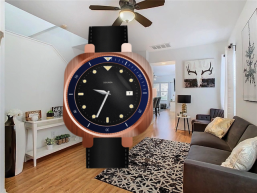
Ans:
h=9 m=34
